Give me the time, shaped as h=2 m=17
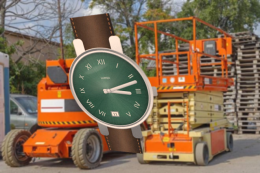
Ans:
h=3 m=12
